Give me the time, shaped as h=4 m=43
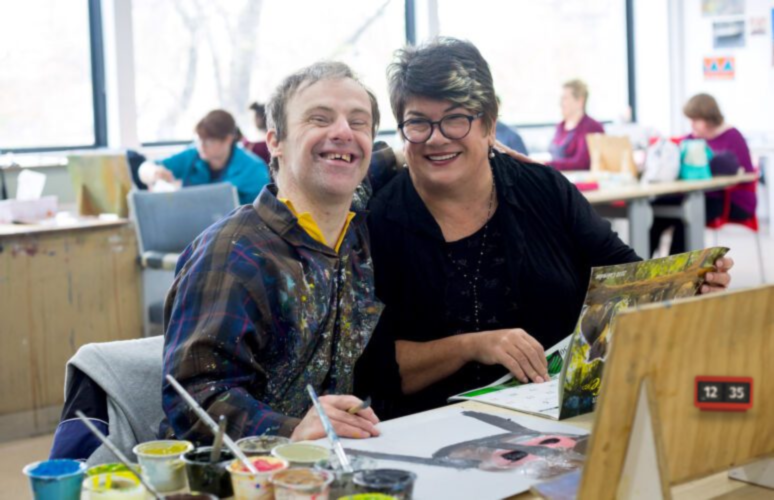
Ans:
h=12 m=35
